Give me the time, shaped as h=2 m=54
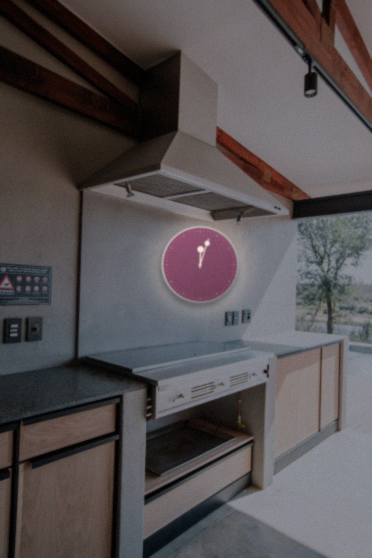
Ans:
h=12 m=3
